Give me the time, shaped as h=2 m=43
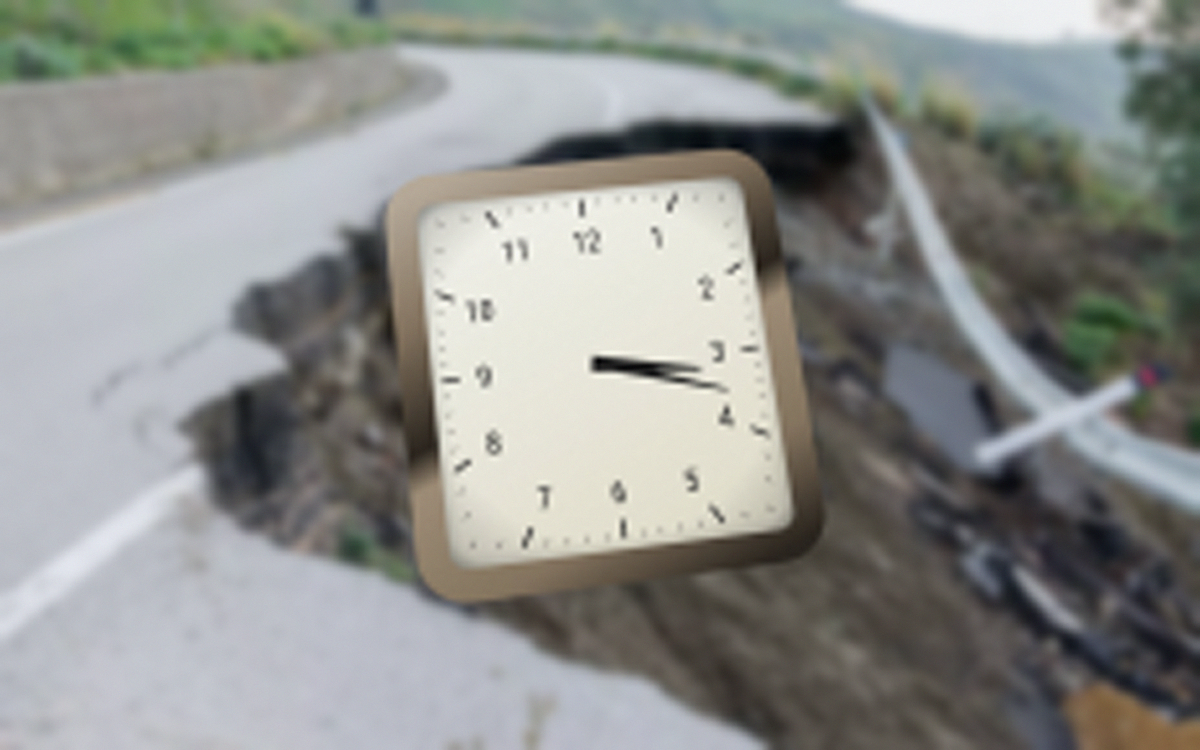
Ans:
h=3 m=18
